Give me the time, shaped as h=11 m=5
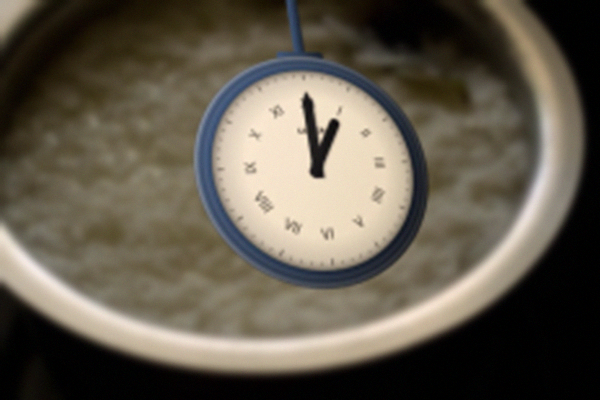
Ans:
h=1 m=0
